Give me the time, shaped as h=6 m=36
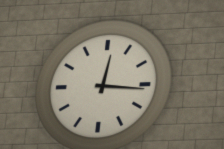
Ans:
h=12 m=16
